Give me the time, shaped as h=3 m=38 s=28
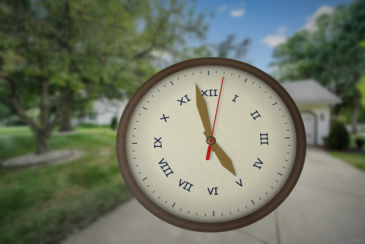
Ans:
h=4 m=58 s=2
